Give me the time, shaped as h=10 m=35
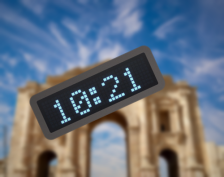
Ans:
h=10 m=21
